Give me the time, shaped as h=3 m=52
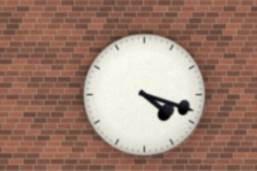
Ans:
h=4 m=18
